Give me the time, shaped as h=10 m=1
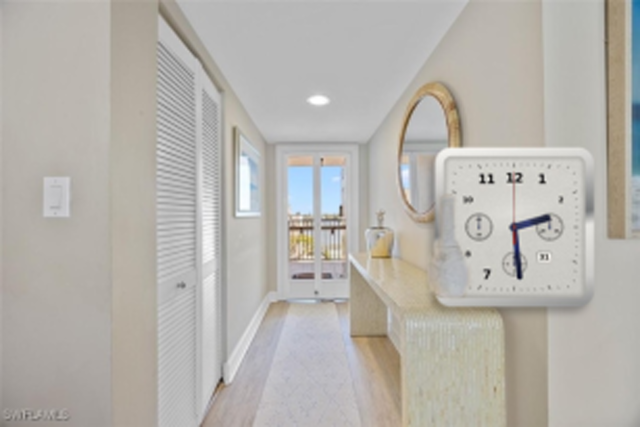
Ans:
h=2 m=29
